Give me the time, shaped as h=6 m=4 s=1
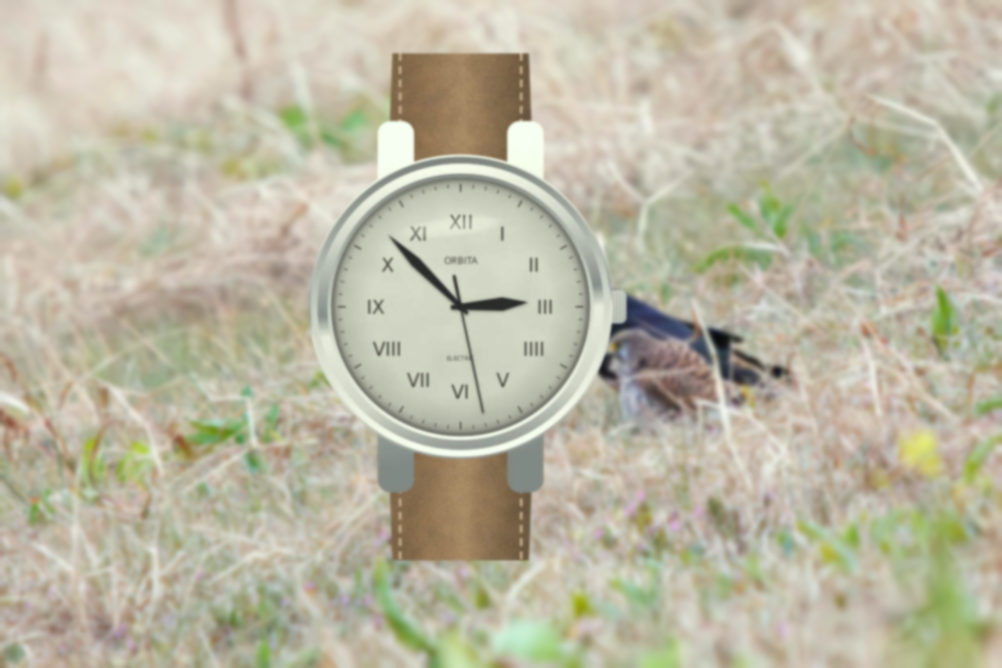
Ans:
h=2 m=52 s=28
